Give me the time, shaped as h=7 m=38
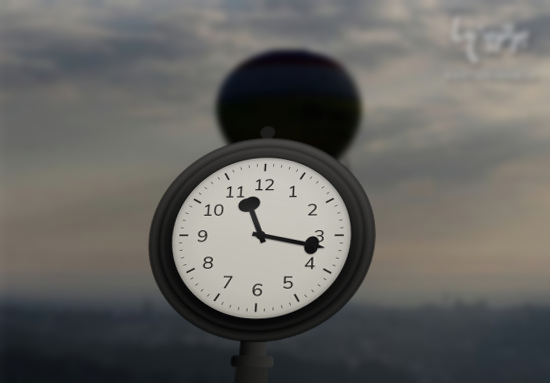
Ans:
h=11 m=17
